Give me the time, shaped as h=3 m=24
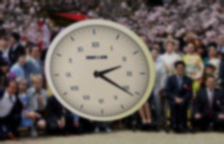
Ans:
h=2 m=21
